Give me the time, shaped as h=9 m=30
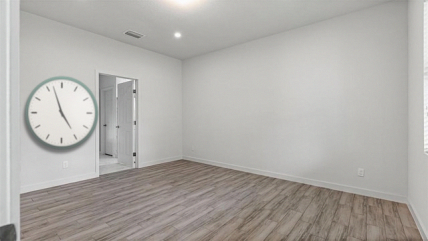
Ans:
h=4 m=57
